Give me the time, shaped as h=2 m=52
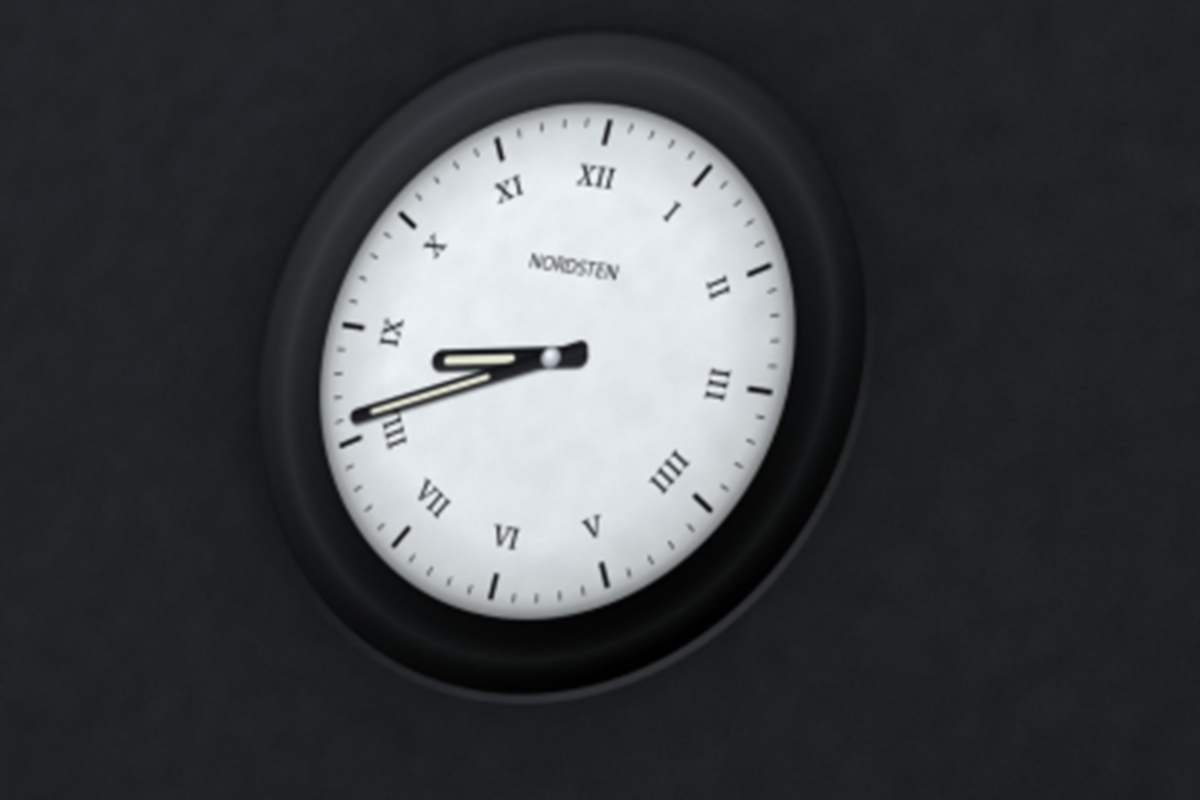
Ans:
h=8 m=41
